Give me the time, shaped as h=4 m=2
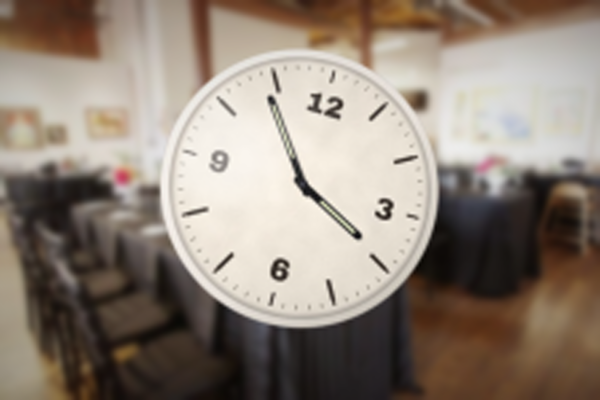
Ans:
h=3 m=54
